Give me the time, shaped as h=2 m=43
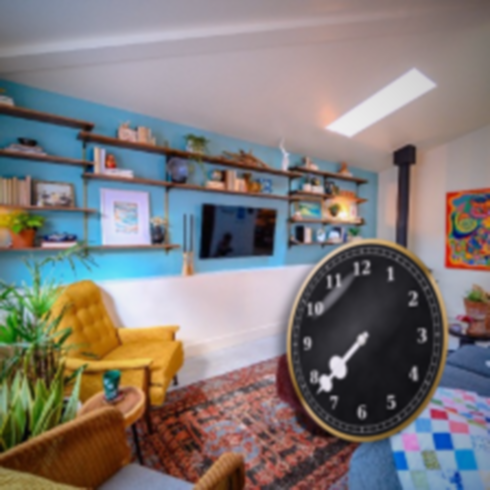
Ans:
h=7 m=38
